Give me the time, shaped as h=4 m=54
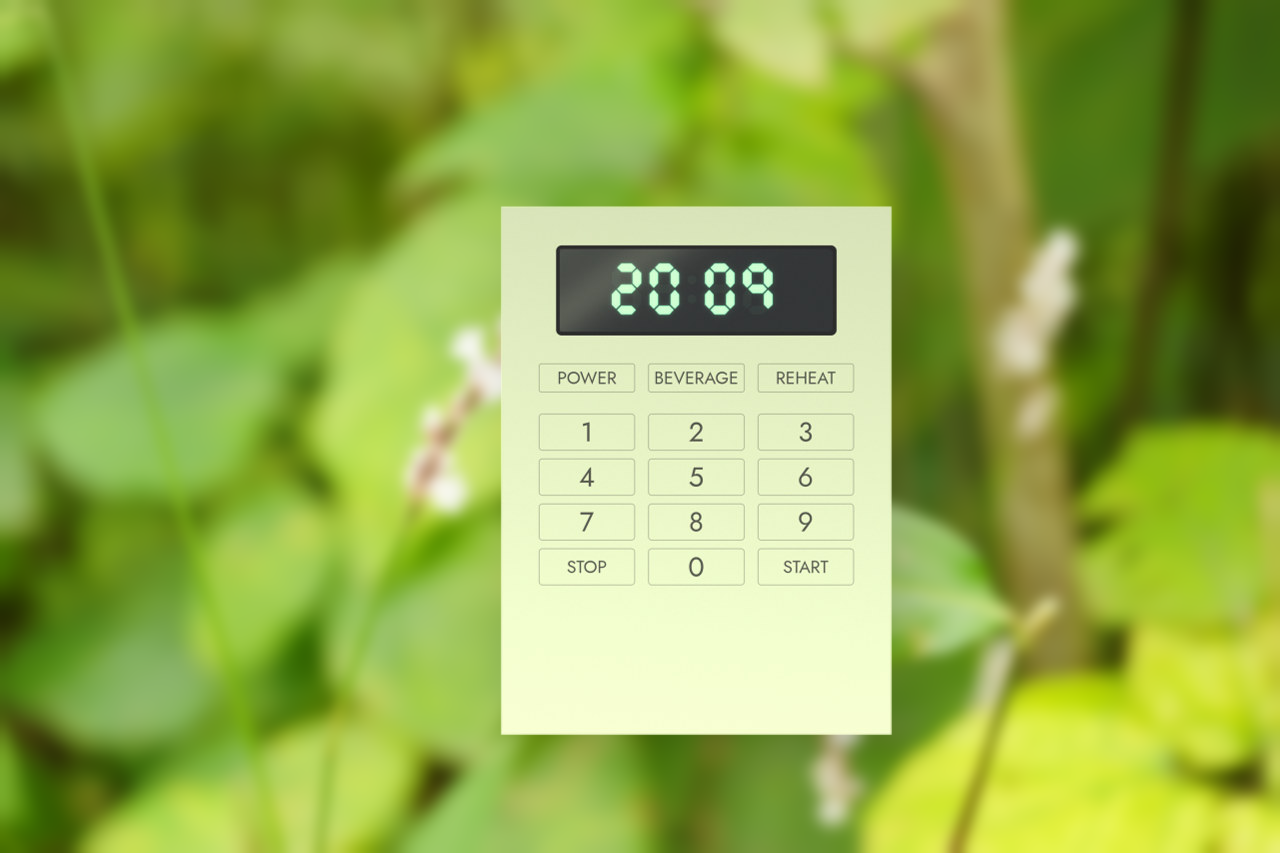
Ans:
h=20 m=9
